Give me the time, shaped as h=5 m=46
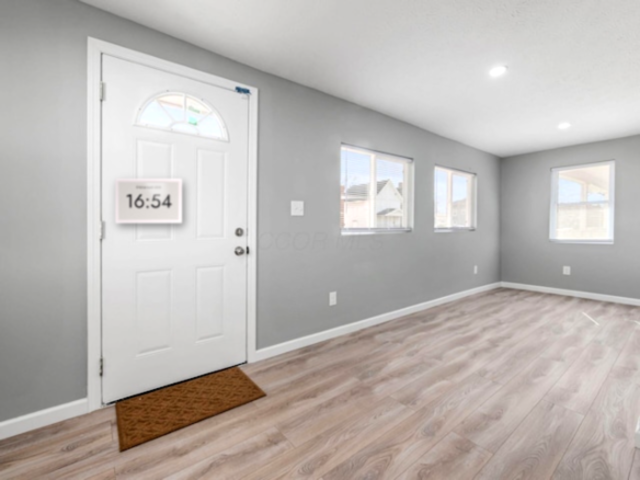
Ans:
h=16 m=54
